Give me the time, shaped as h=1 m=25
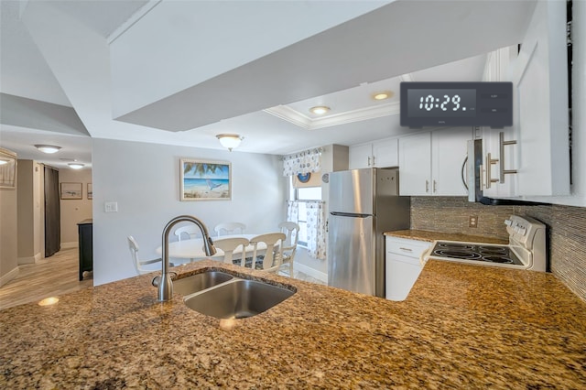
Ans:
h=10 m=29
